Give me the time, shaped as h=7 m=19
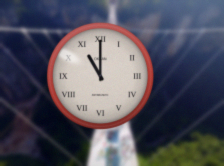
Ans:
h=11 m=0
